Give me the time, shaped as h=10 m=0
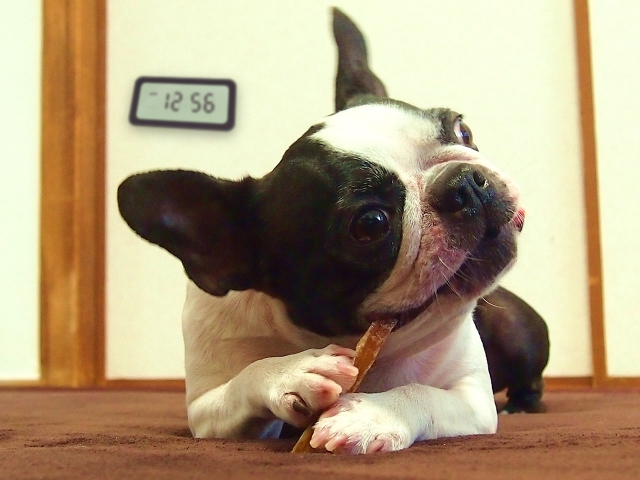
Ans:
h=12 m=56
